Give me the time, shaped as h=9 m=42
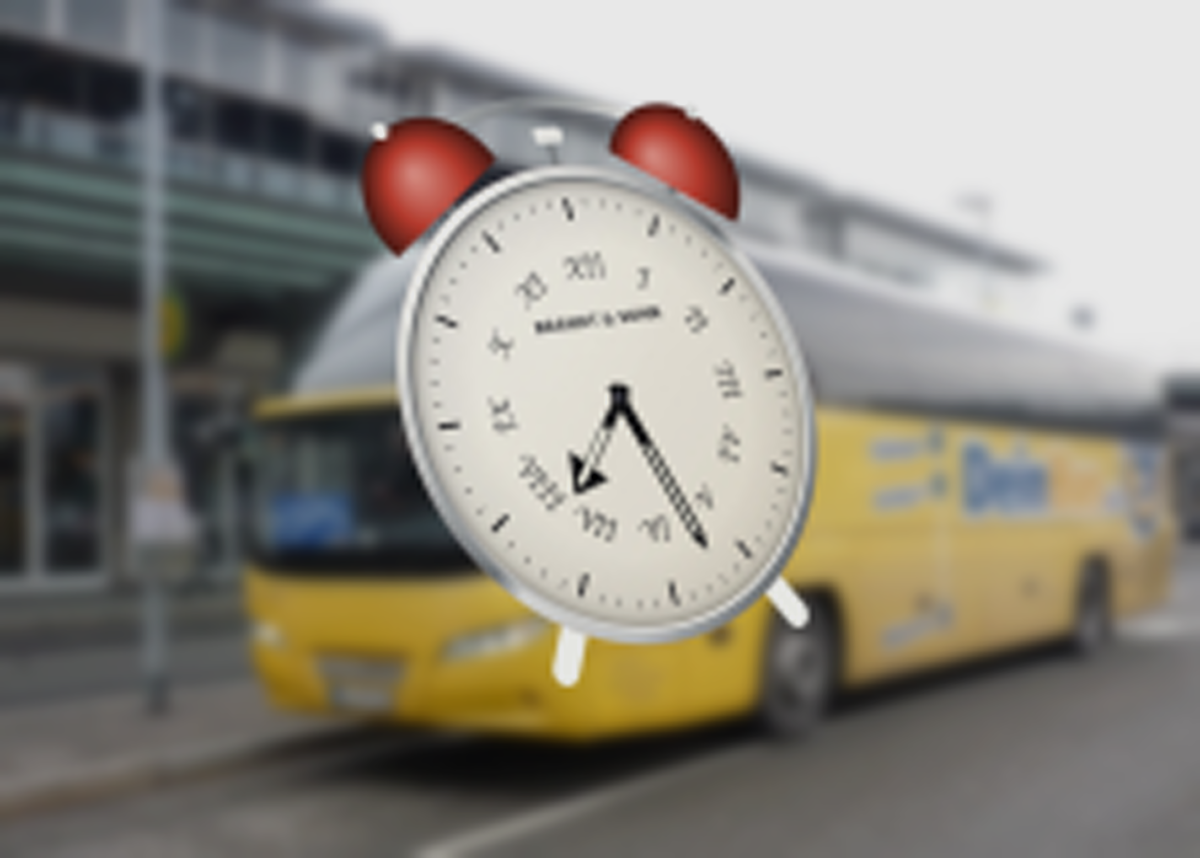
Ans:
h=7 m=27
